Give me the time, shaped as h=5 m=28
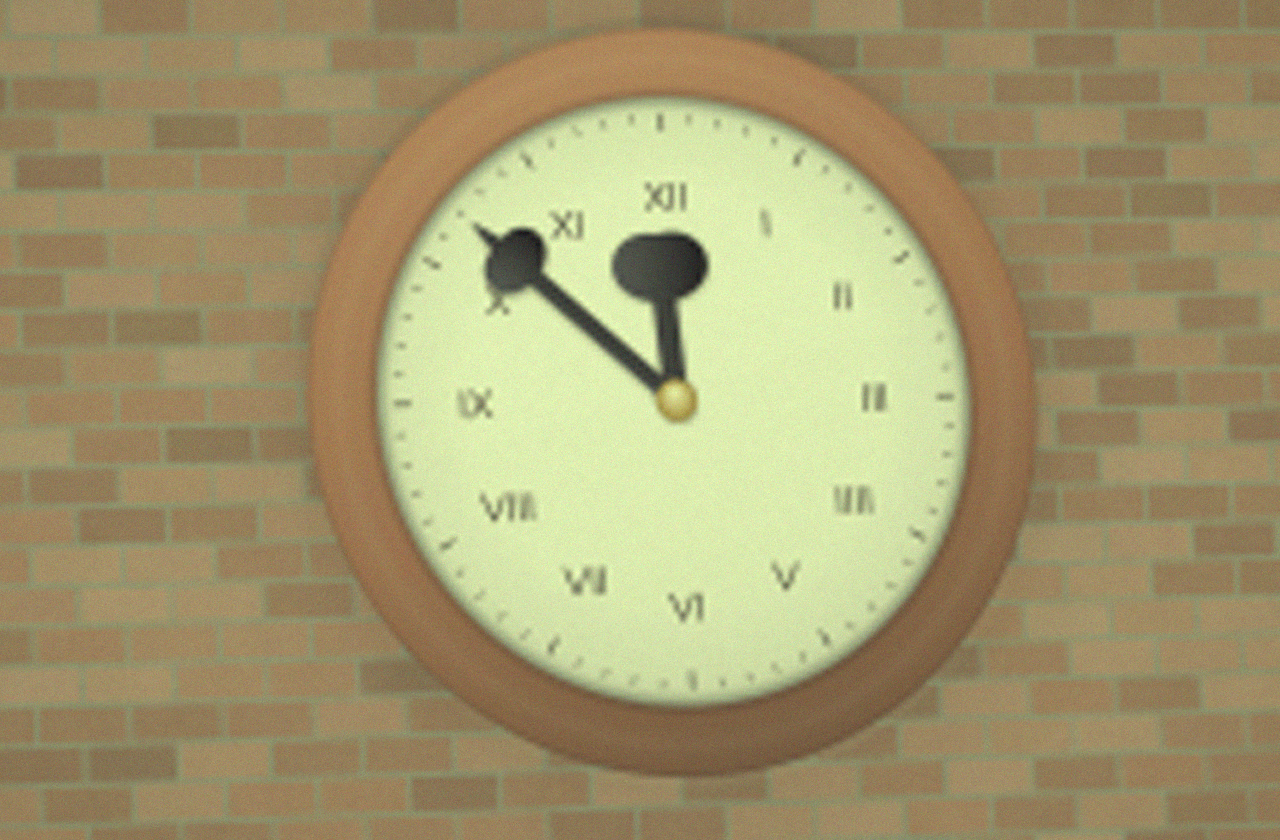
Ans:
h=11 m=52
